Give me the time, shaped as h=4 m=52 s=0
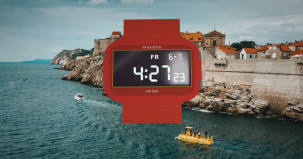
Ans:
h=4 m=27 s=23
